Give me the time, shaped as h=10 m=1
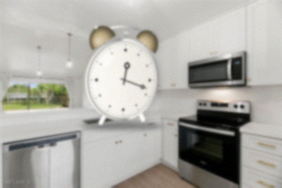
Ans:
h=12 m=18
